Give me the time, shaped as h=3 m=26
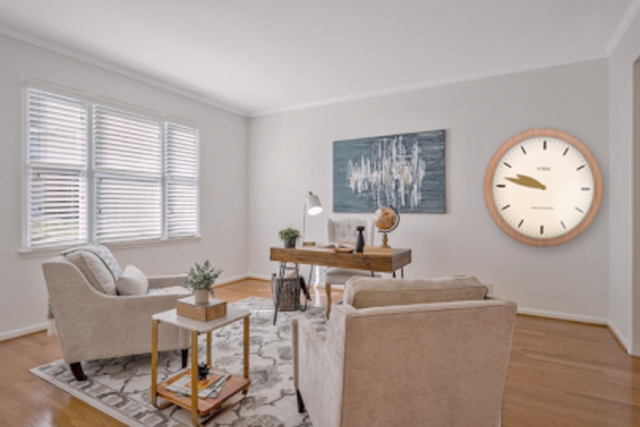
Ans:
h=9 m=47
